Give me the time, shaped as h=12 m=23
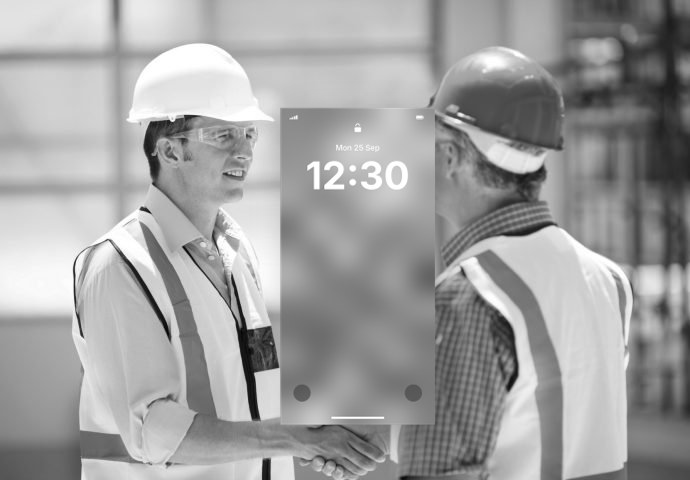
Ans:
h=12 m=30
